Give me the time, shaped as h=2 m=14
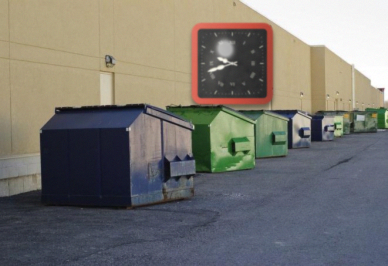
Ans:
h=9 m=42
